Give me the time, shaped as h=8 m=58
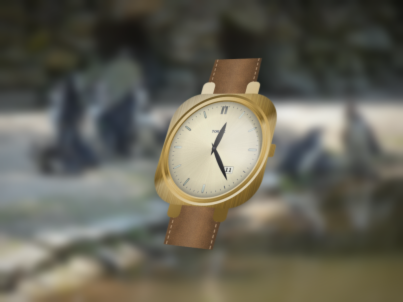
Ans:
h=12 m=24
